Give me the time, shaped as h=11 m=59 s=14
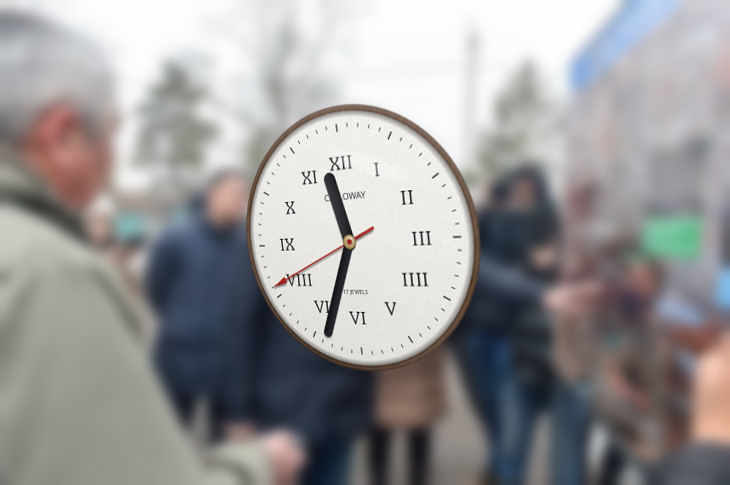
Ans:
h=11 m=33 s=41
